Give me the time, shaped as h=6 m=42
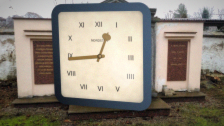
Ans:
h=12 m=44
